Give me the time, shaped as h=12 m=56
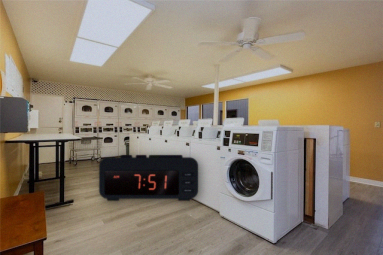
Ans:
h=7 m=51
